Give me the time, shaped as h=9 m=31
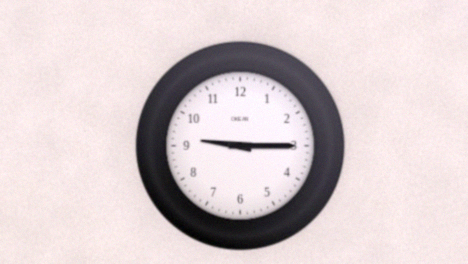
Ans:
h=9 m=15
